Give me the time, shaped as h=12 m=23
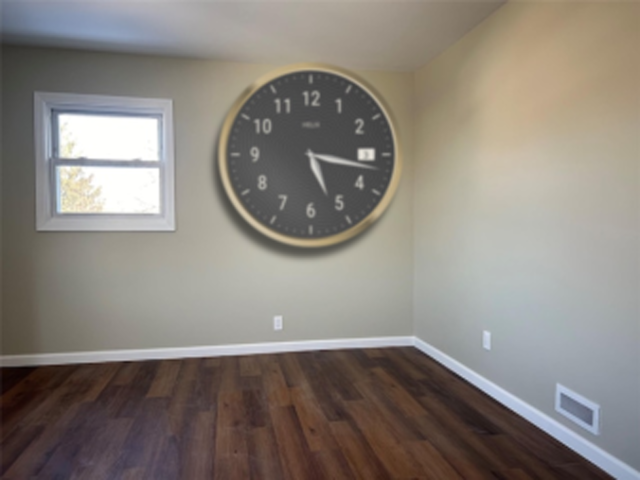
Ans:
h=5 m=17
